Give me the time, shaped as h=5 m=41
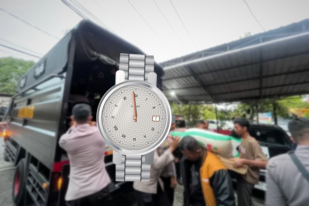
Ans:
h=11 m=59
